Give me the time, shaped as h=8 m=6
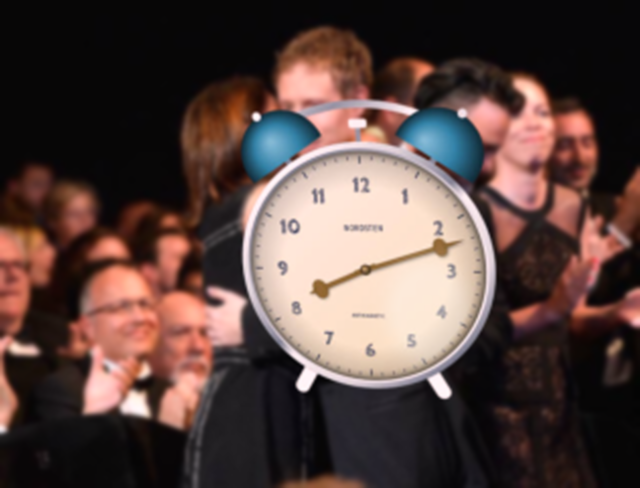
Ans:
h=8 m=12
